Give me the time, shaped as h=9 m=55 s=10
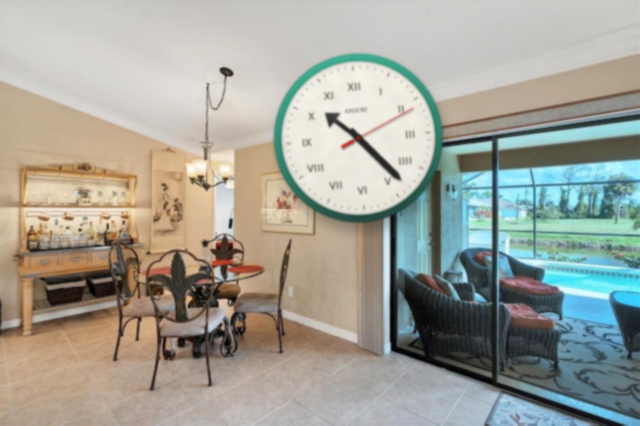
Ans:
h=10 m=23 s=11
